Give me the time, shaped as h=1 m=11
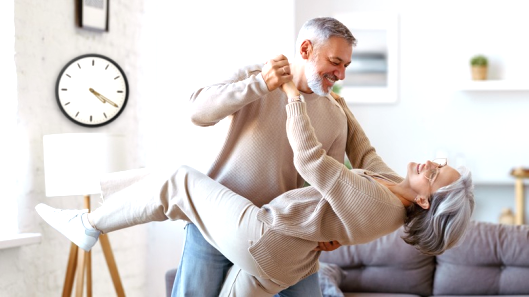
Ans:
h=4 m=20
